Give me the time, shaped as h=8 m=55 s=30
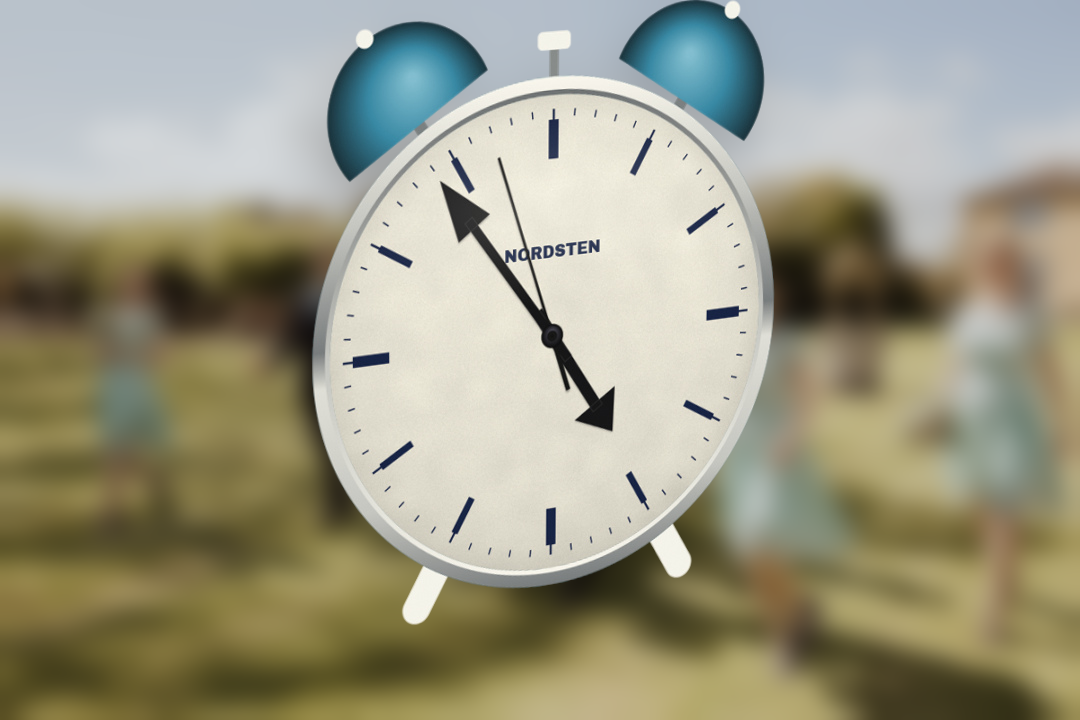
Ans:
h=4 m=53 s=57
